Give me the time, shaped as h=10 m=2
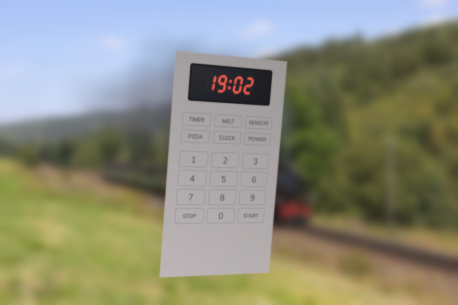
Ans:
h=19 m=2
